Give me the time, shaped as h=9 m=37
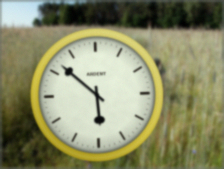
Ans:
h=5 m=52
